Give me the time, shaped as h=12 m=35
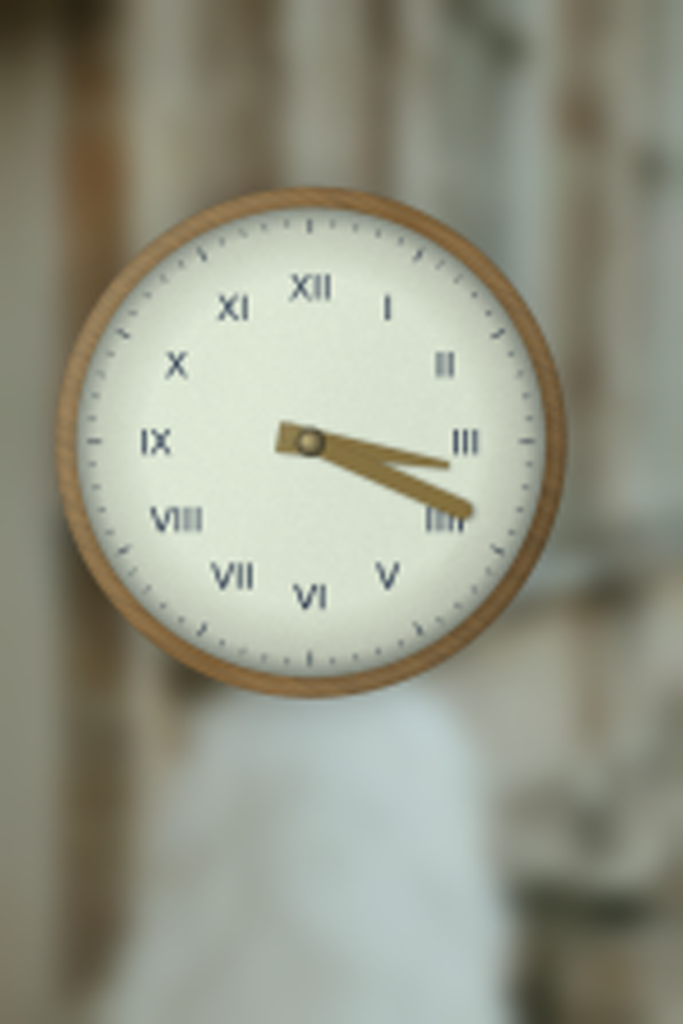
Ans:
h=3 m=19
